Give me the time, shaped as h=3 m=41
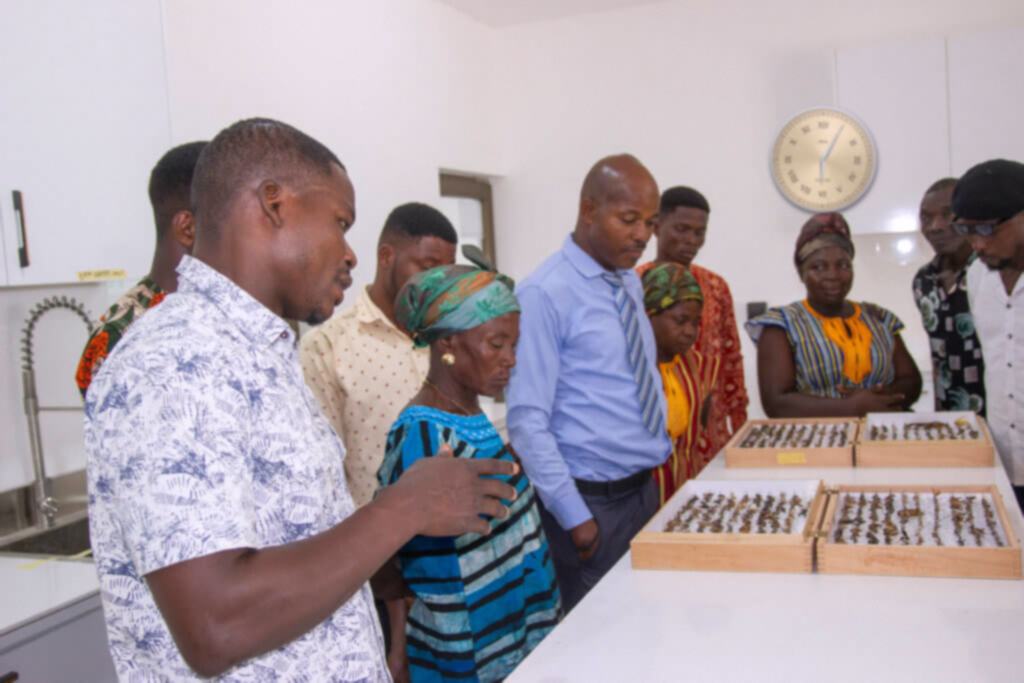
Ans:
h=6 m=5
